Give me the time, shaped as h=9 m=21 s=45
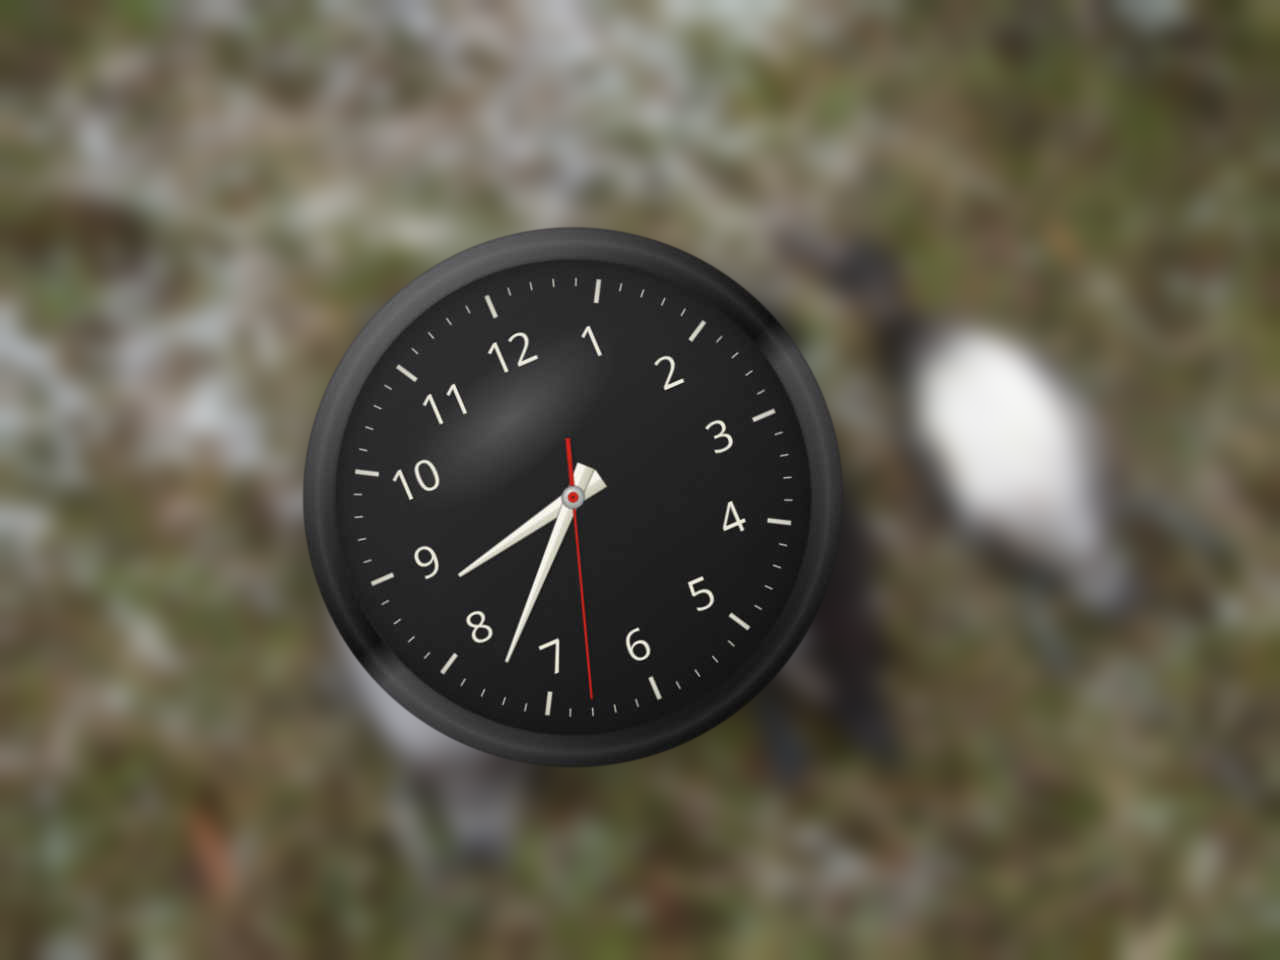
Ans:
h=8 m=37 s=33
